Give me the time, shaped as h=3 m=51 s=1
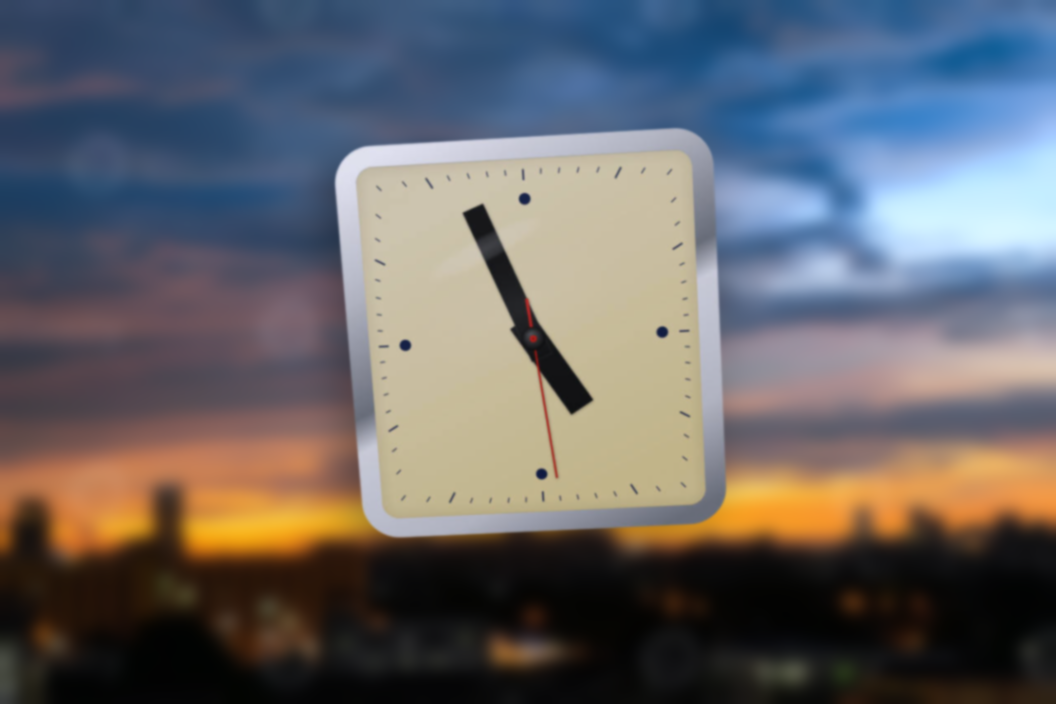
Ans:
h=4 m=56 s=29
